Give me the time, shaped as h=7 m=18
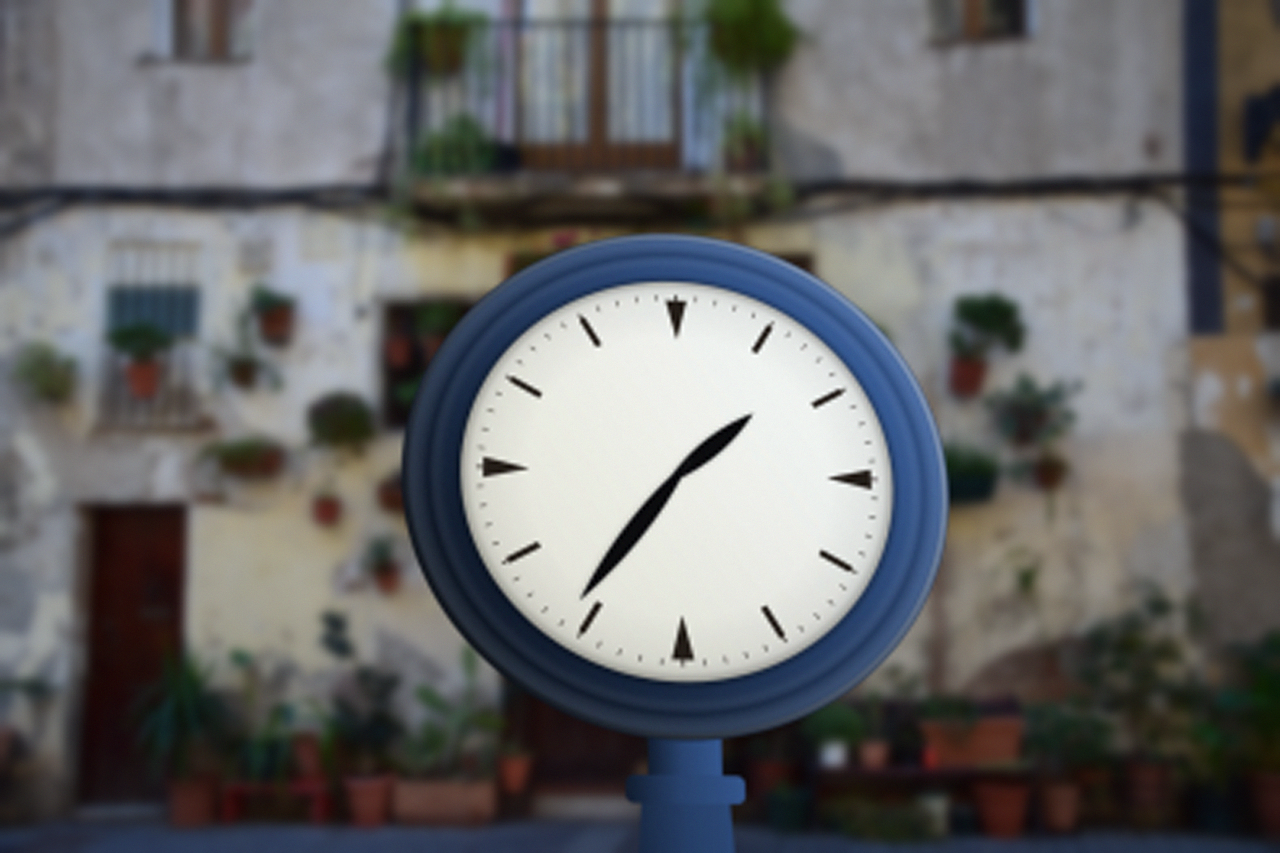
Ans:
h=1 m=36
